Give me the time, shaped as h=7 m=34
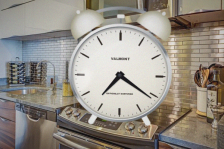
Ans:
h=7 m=21
